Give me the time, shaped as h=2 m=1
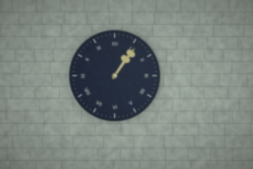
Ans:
h=1 m=6
